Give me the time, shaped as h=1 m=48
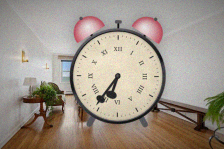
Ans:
h=6 m=36
